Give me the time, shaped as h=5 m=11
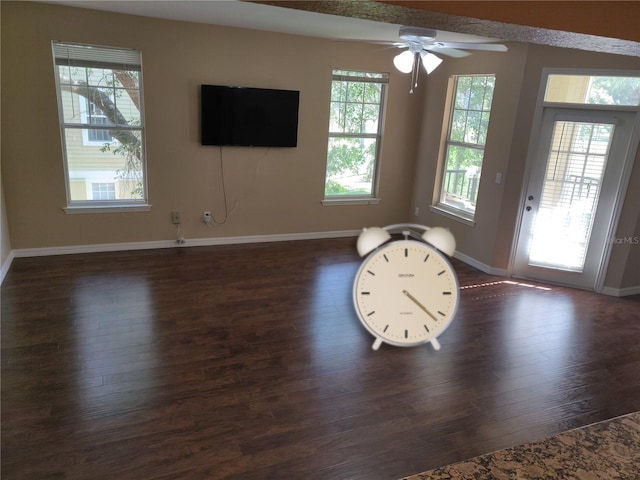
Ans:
h=4 m=22
